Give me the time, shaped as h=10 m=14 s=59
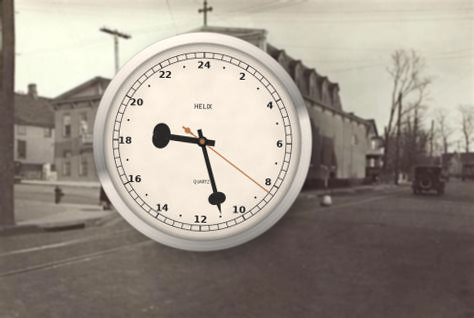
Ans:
h=18 m=27 s=21
